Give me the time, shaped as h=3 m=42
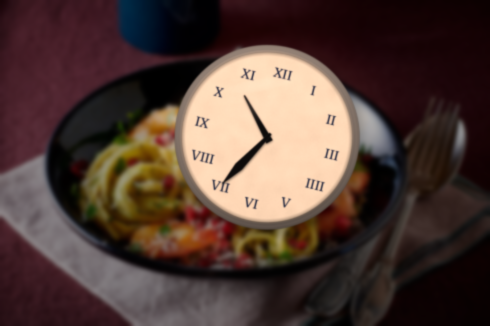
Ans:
h=10 m=35
